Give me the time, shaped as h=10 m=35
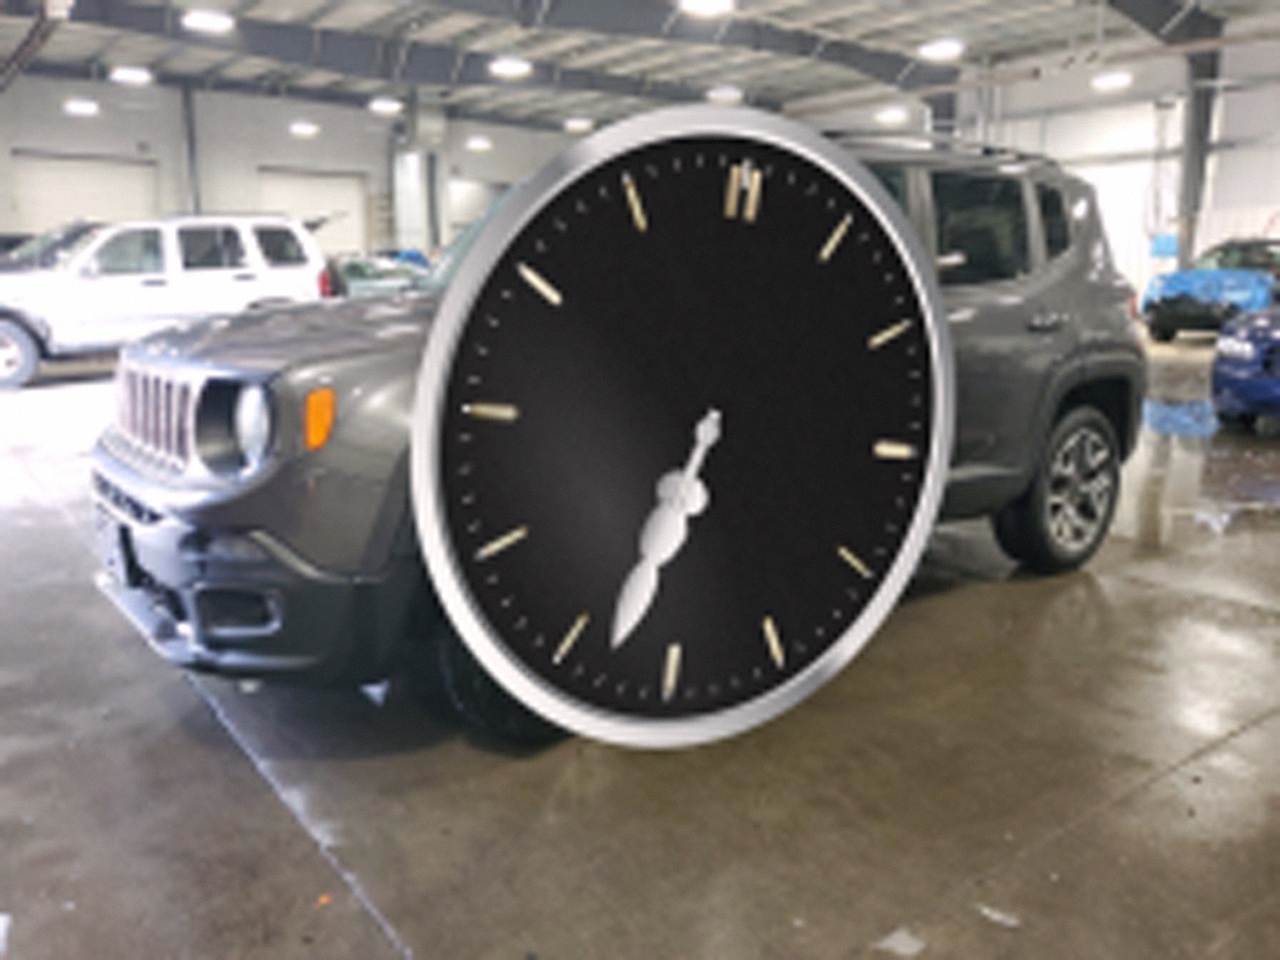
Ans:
h=6 m=33
